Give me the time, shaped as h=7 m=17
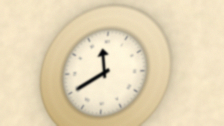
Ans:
h=11 m=40
